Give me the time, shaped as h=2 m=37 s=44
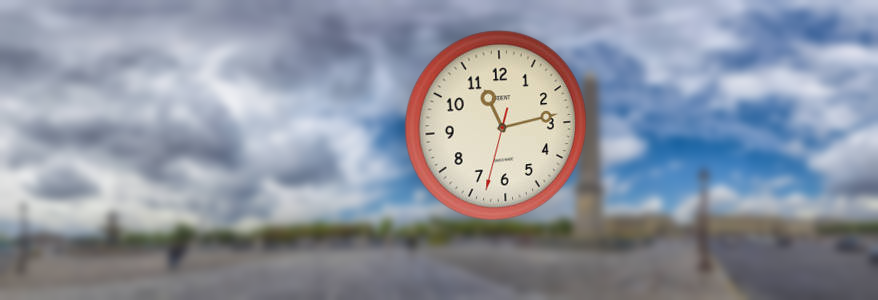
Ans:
h=11 m=13 s=33
